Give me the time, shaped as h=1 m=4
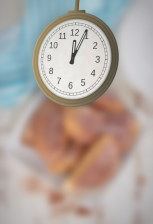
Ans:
h=12 m=4
